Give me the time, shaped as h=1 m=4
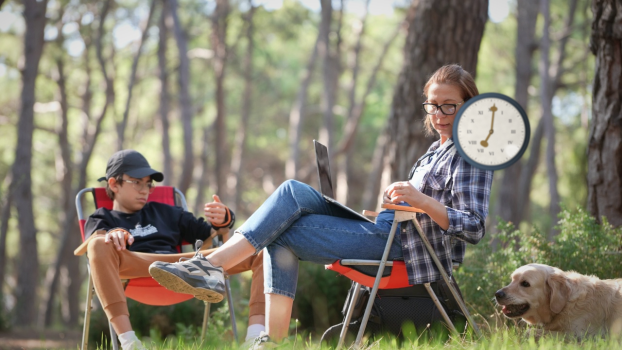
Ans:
h=7 m=1
